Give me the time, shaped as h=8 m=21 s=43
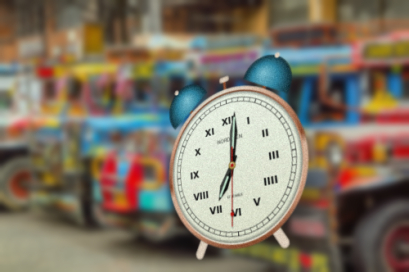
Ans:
h=7 m=1 s=31
